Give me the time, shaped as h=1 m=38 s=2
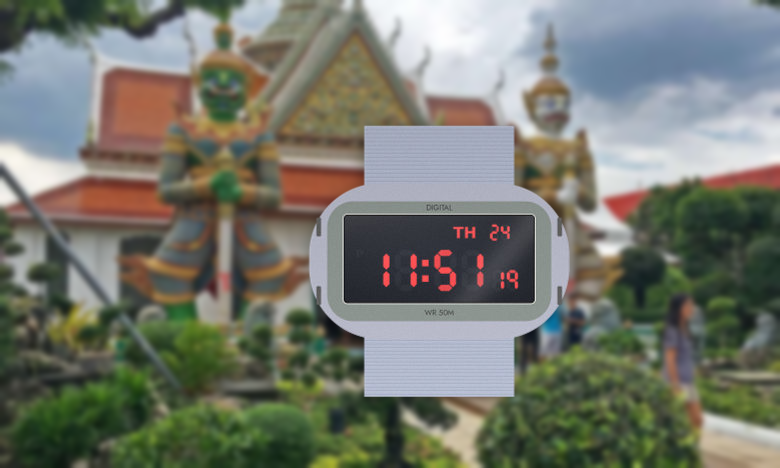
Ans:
h=11 m=51 s=19
